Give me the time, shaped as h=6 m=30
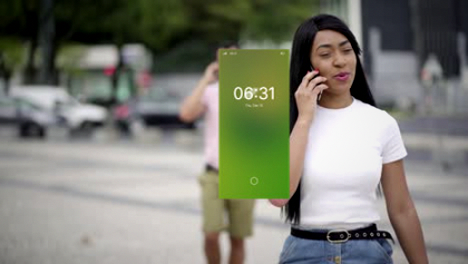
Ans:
h=6 m=31
